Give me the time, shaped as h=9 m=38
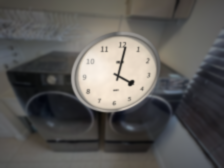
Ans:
h=4 m=1
